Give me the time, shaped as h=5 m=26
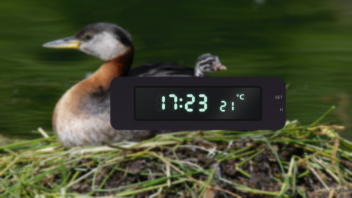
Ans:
h=17 m=23
